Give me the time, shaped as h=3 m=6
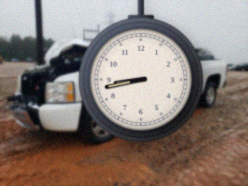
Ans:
h=8 m=43
